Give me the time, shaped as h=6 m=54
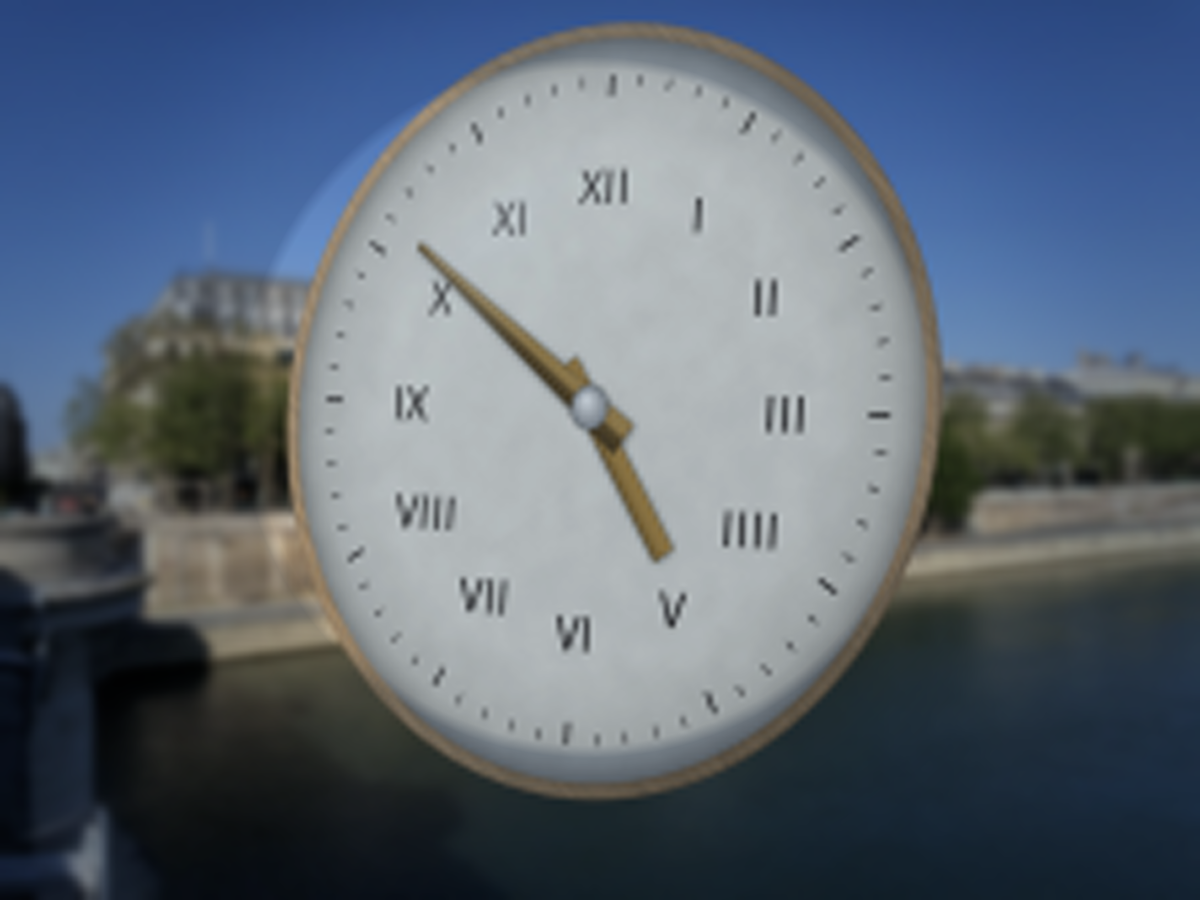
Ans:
h=4 m=51
